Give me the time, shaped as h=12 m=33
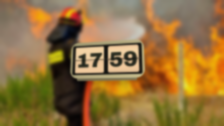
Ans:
h=17 m=59
